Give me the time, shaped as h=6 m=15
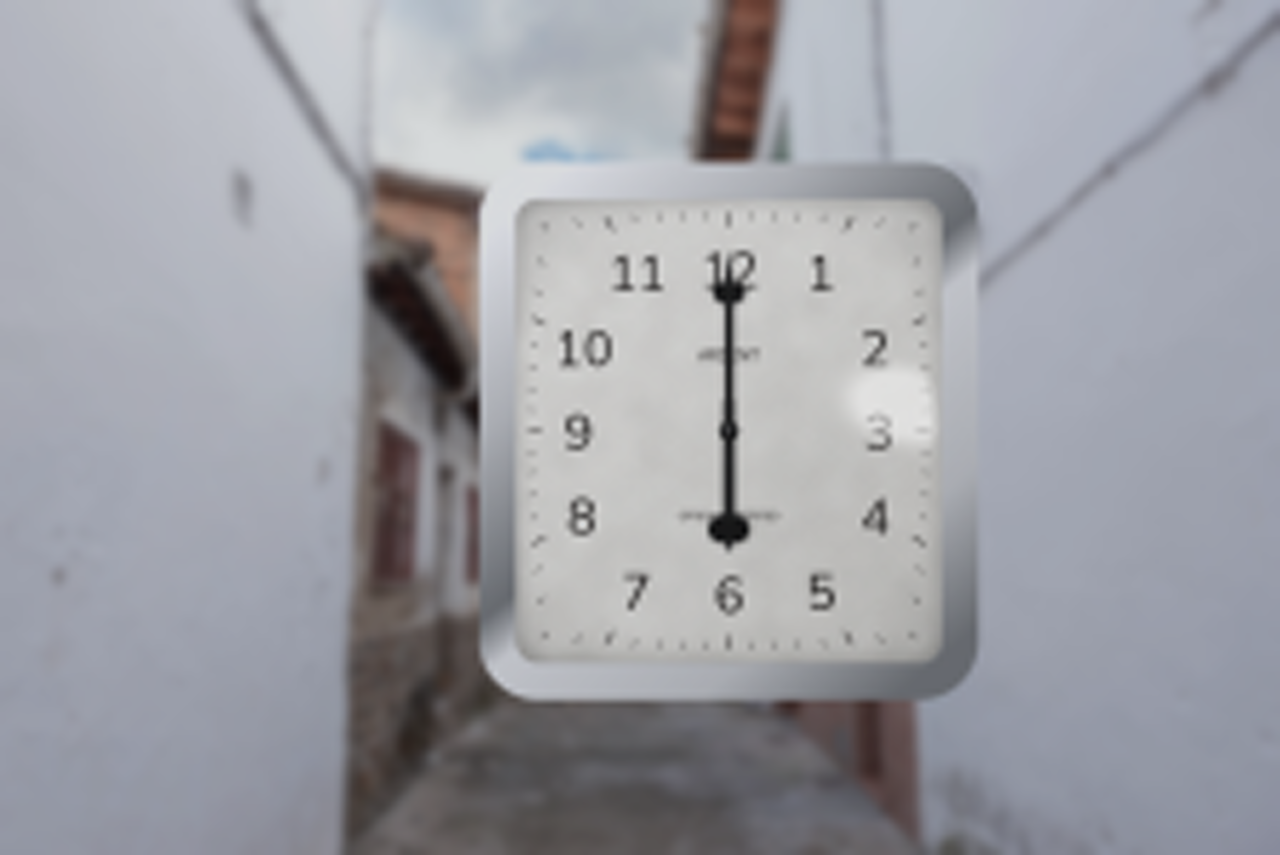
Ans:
h=6 m=0
